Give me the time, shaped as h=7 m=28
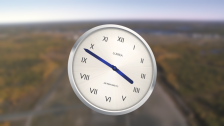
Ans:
h=3 m=48
